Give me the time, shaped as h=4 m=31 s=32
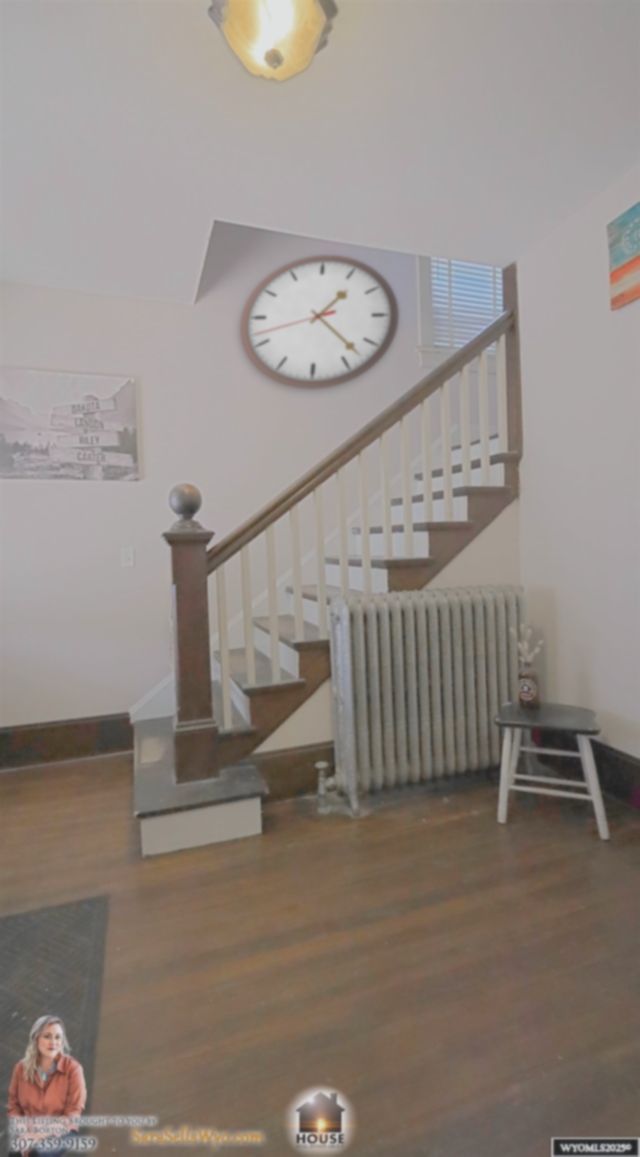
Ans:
h=1 m=22 s=42
